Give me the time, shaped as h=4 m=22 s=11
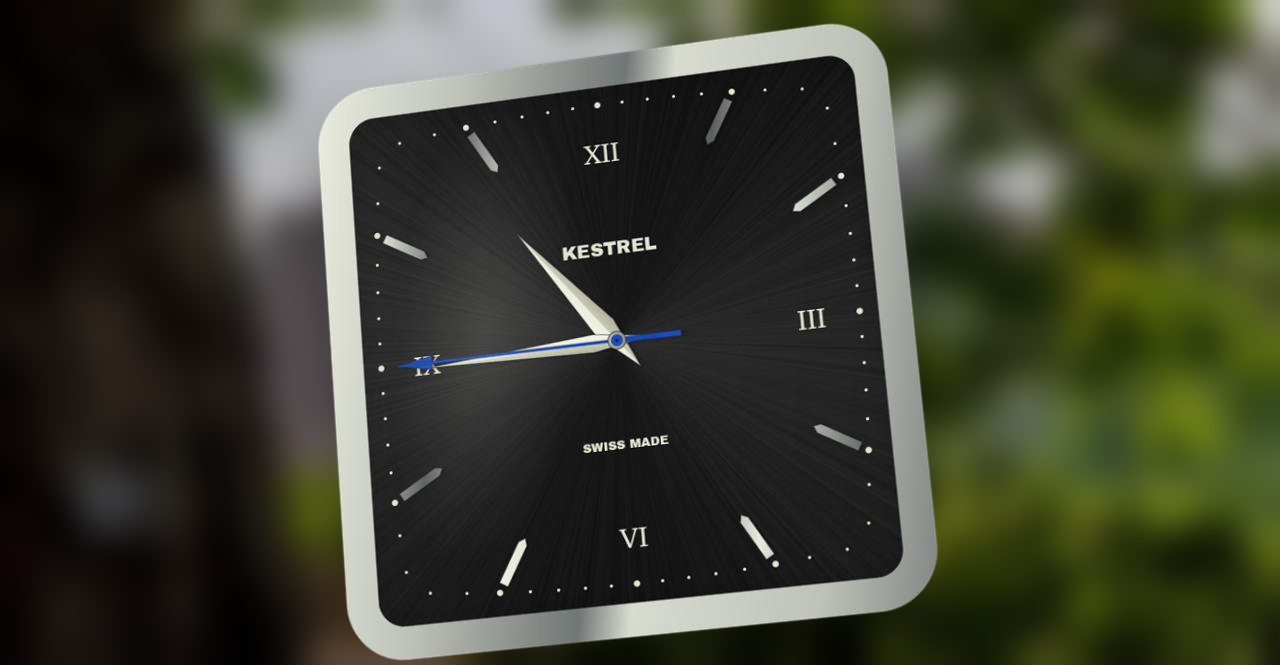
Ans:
h=10 m=44 s=45
